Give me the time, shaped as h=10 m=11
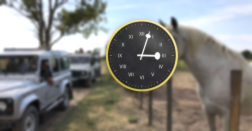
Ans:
h=3 m=3
